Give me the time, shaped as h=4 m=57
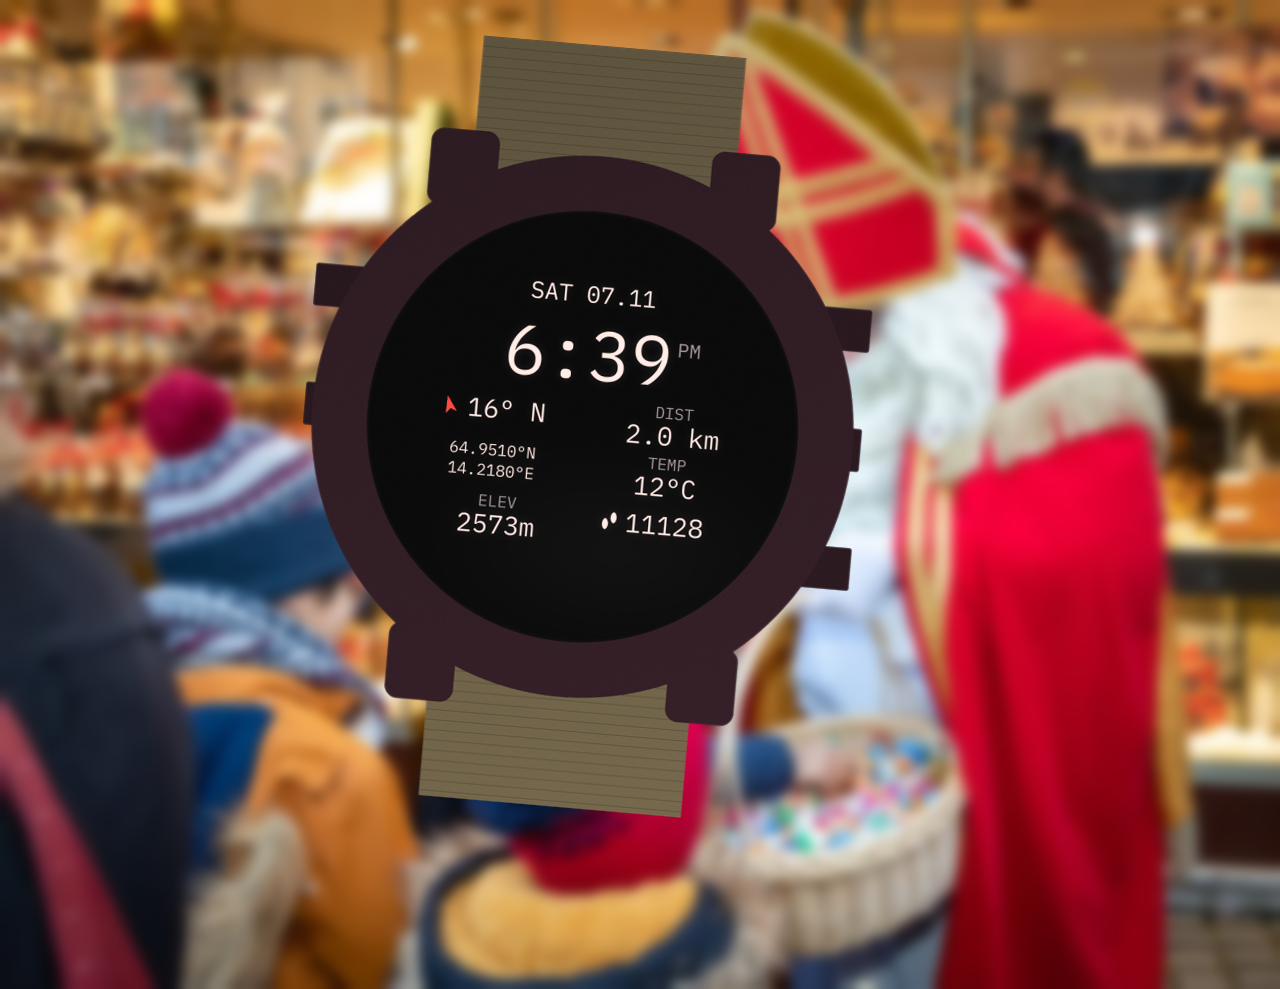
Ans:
h=6 m=39
